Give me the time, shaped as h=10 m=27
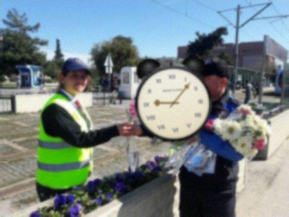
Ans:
h=9 m=7
